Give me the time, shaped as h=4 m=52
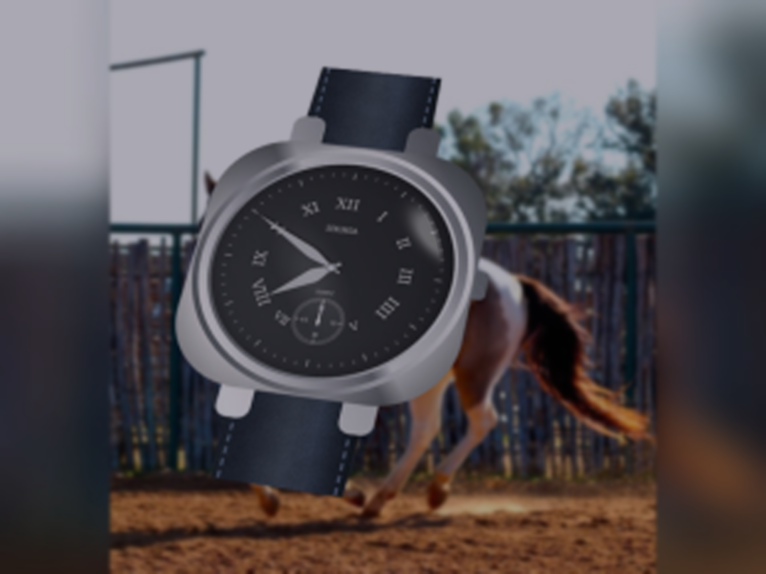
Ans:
h=7 m=50
